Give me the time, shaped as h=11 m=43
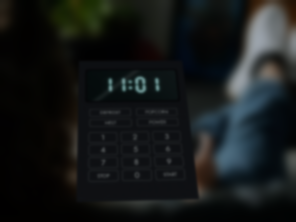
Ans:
h=11 m=1
